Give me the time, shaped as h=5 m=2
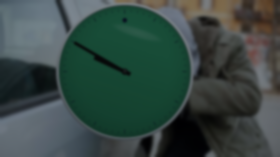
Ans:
h=9 m=50
